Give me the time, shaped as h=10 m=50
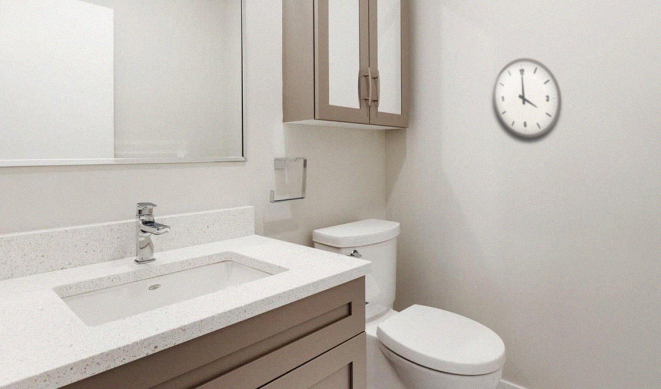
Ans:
h=4 m=0
